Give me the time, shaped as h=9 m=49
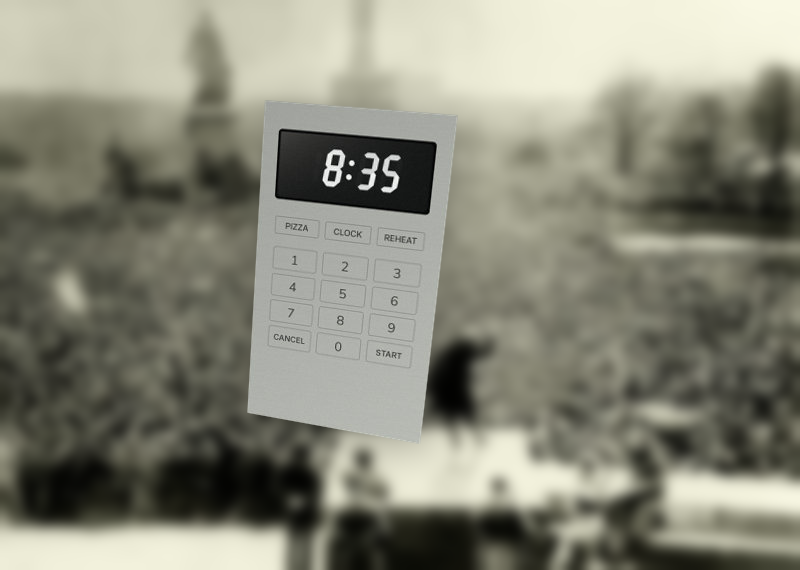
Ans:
h=8 m=35
